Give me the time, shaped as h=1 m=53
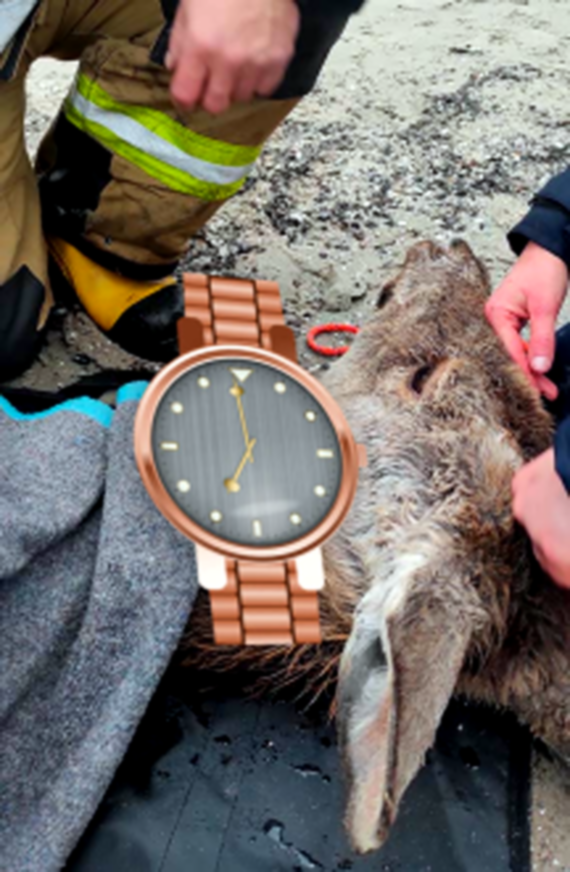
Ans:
h=6 m=59
